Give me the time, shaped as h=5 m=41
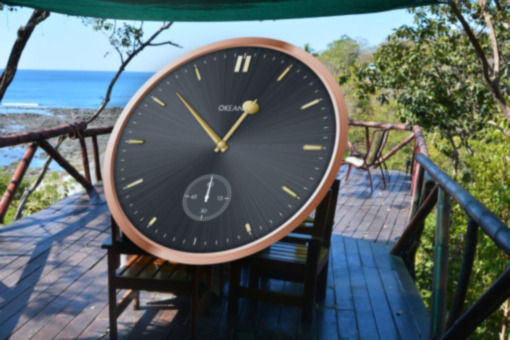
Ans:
h=12 m=52
